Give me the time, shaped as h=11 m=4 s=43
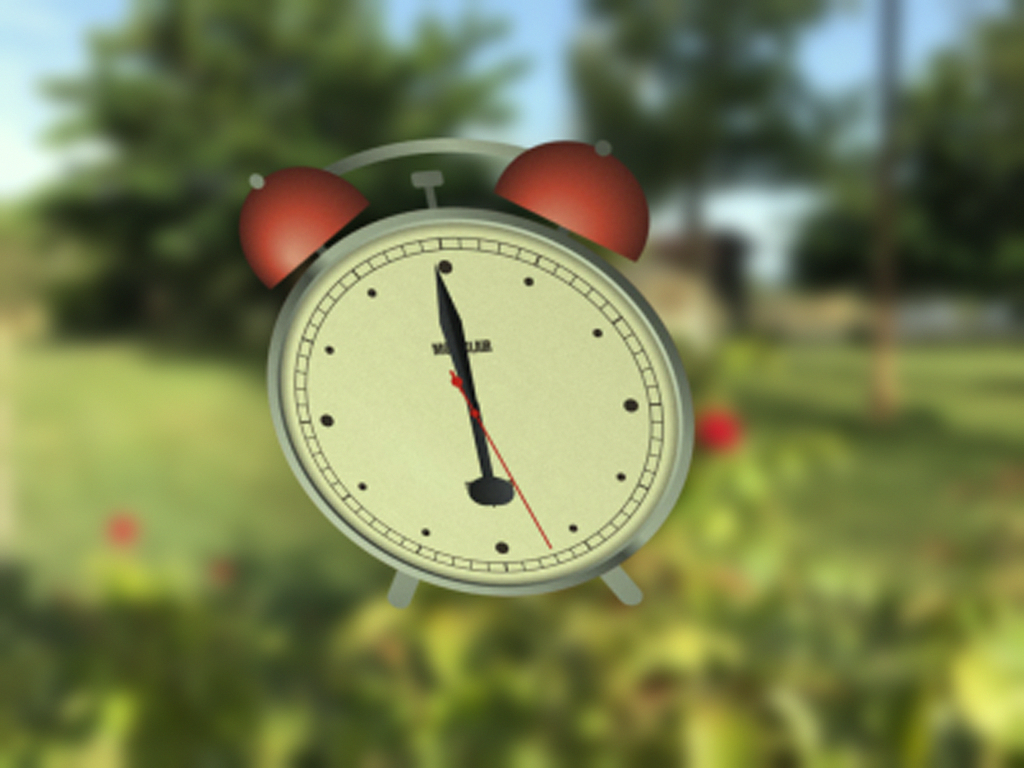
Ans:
h=5 m=59 s=27
